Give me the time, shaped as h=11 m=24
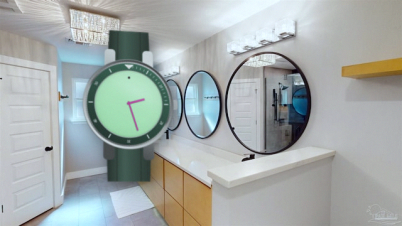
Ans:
h=2 m=27
